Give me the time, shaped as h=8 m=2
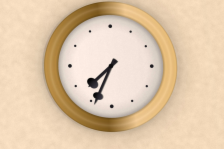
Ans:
h=7 m=34
